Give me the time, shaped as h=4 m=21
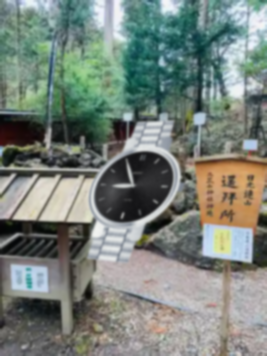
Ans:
h=8 m=55
